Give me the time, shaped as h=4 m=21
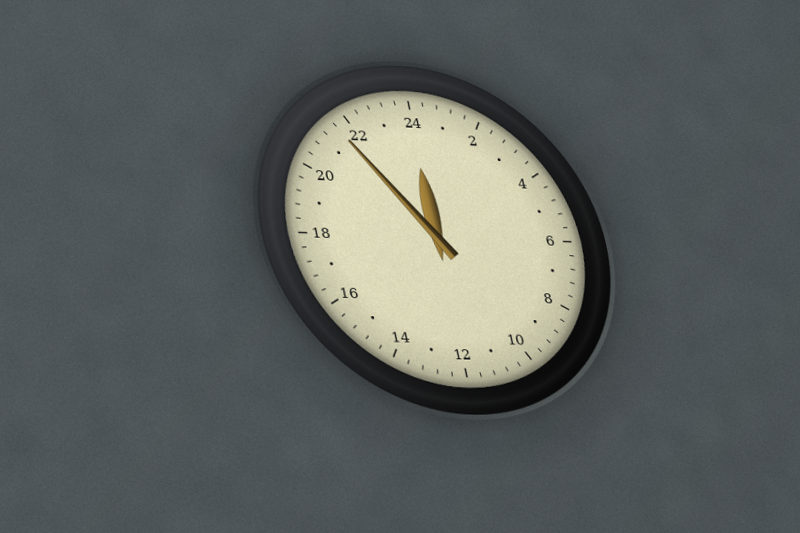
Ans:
h=23 m=54
